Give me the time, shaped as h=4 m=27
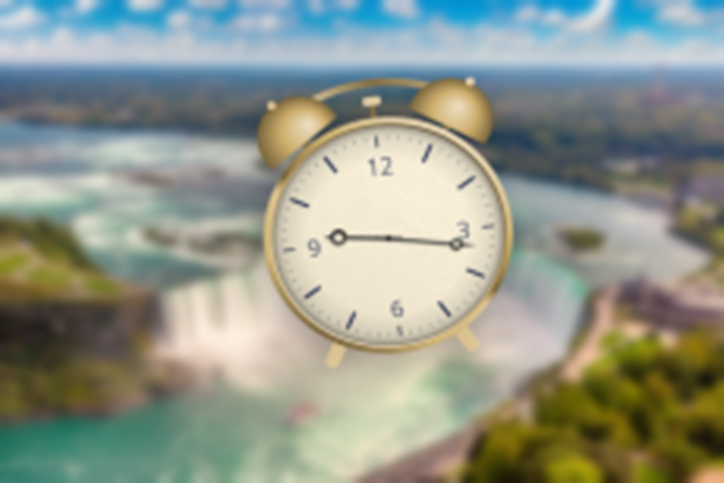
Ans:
h=9 m=17
